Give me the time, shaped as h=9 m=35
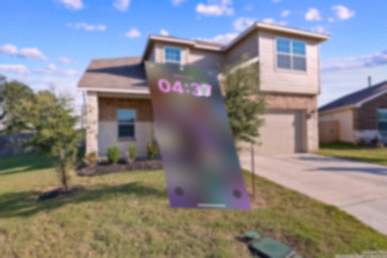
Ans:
h=4 m=37
